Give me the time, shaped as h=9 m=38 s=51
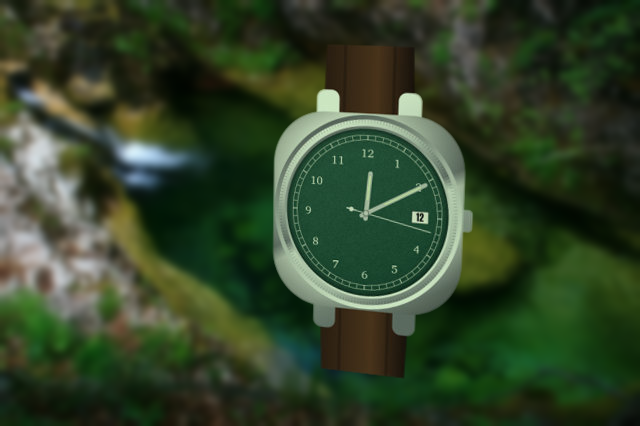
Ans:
h=12 m=10 s=17
